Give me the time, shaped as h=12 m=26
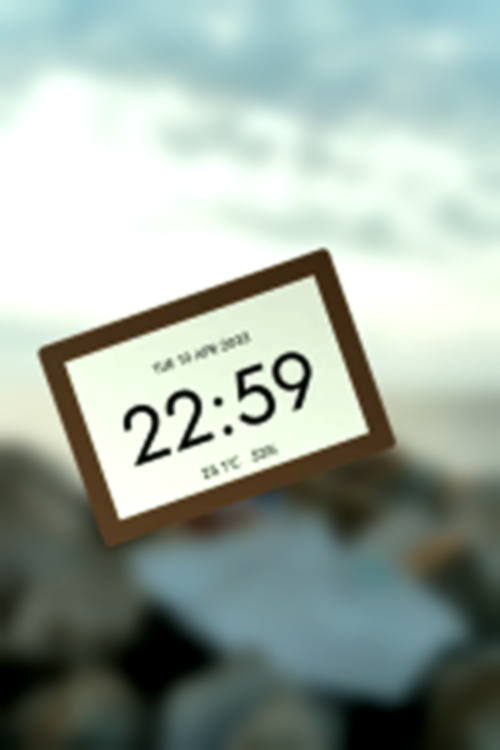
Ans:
h=22 m=59
